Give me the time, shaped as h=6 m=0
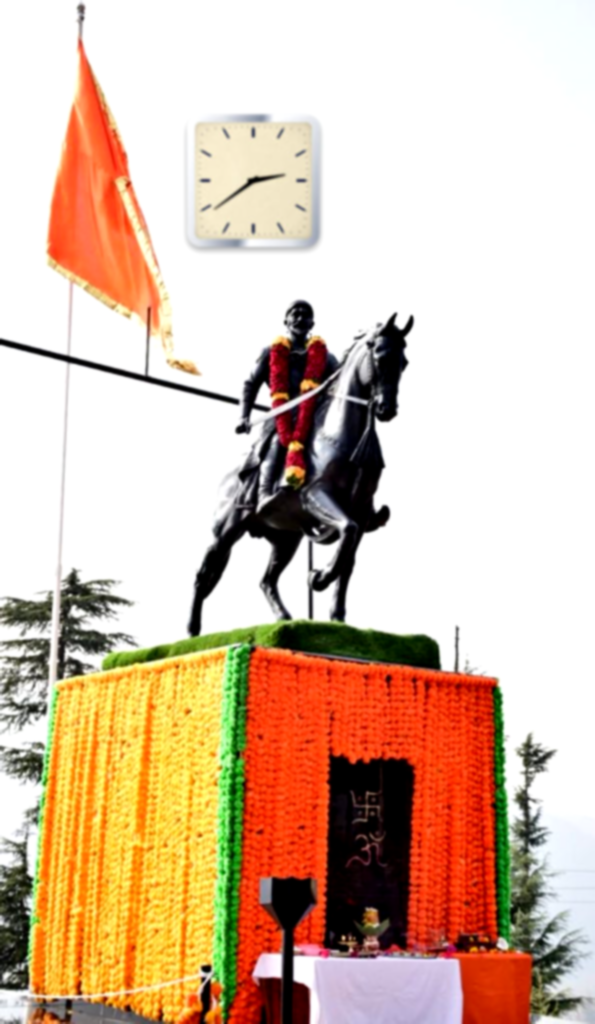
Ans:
h=2 m=39
